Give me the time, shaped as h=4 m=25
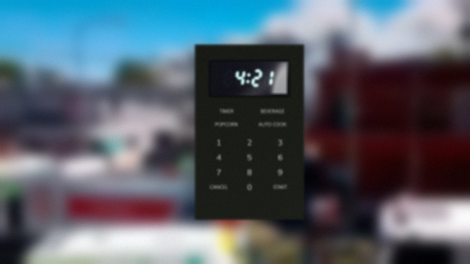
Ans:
h=4 m=21
